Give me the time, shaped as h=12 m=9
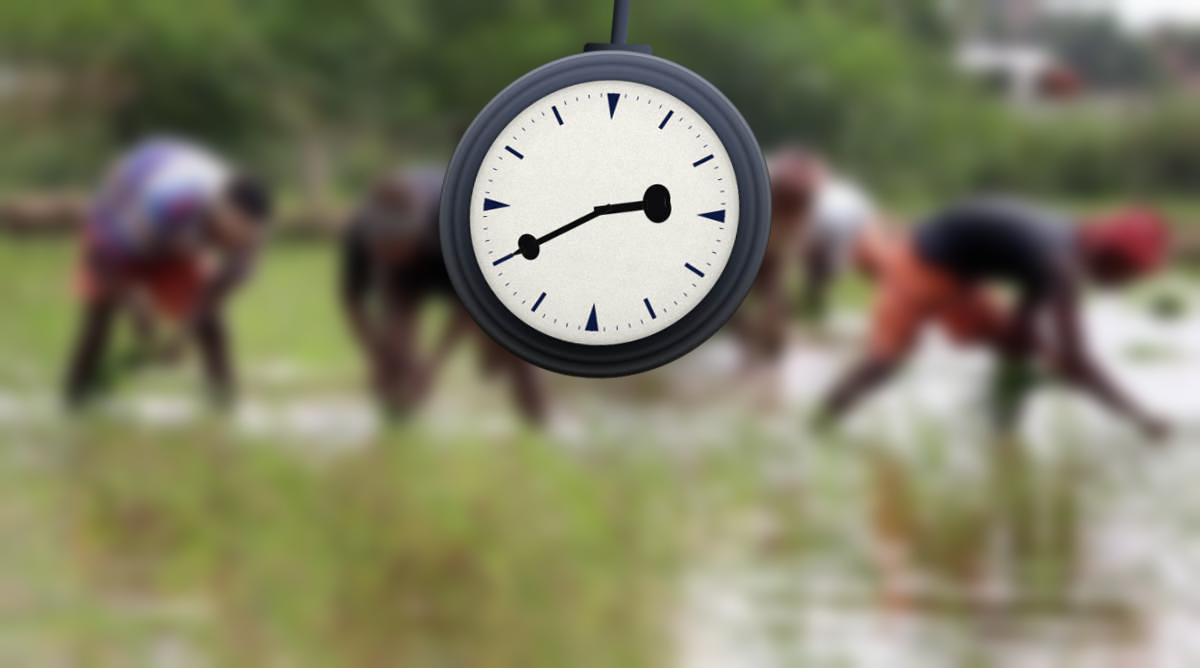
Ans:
h=2 m=40
